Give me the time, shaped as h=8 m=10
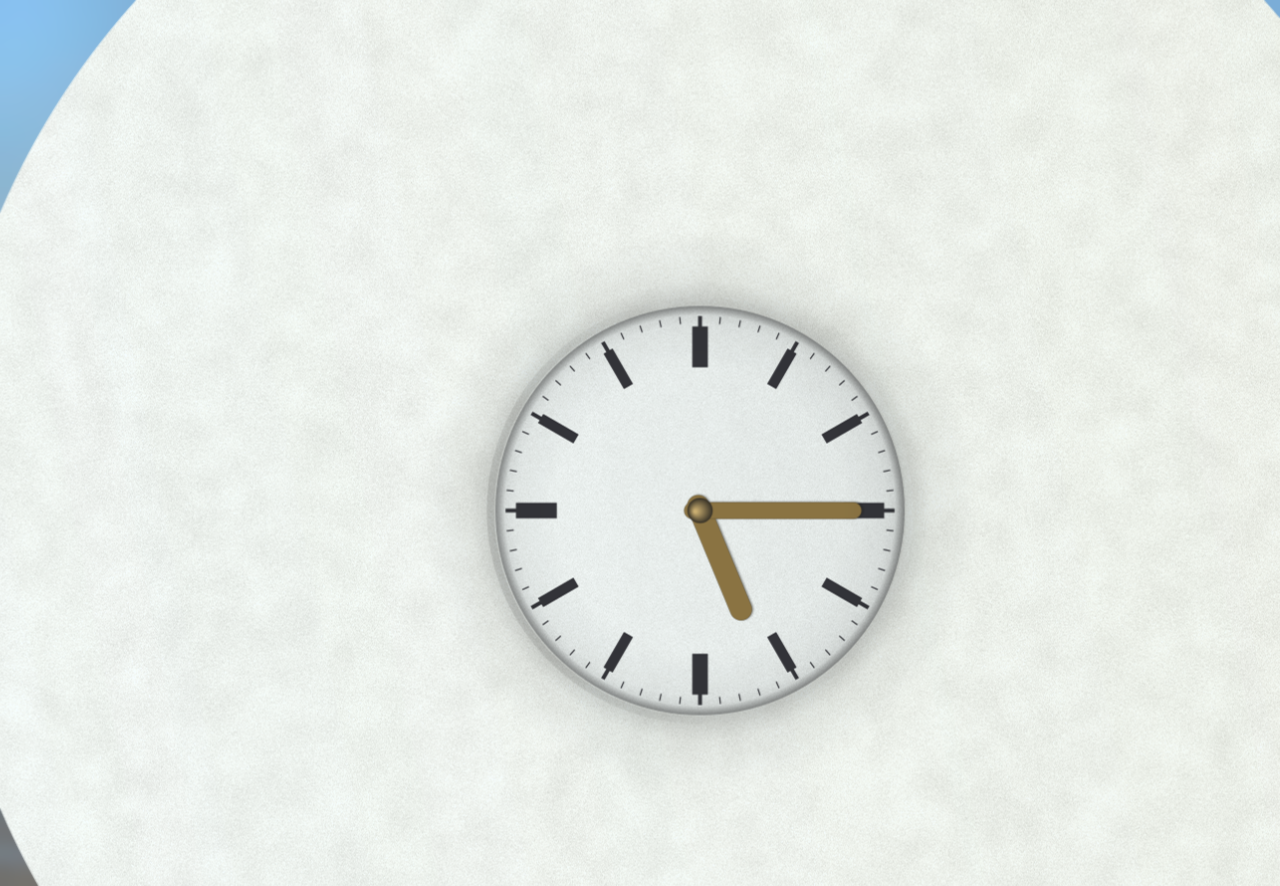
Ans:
h=5 m=15
